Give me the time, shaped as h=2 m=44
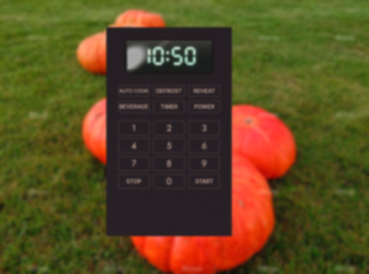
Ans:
h=10 m=50
